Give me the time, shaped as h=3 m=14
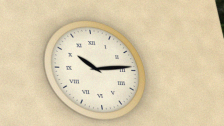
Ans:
h=10 m=14
